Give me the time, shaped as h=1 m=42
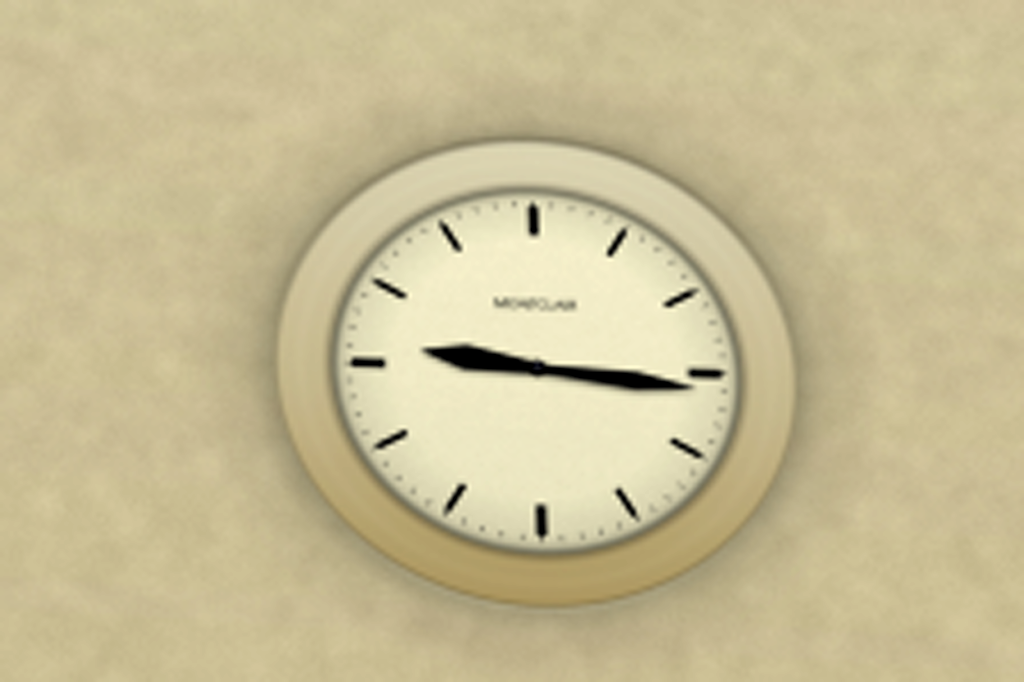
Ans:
h=9 m=16
